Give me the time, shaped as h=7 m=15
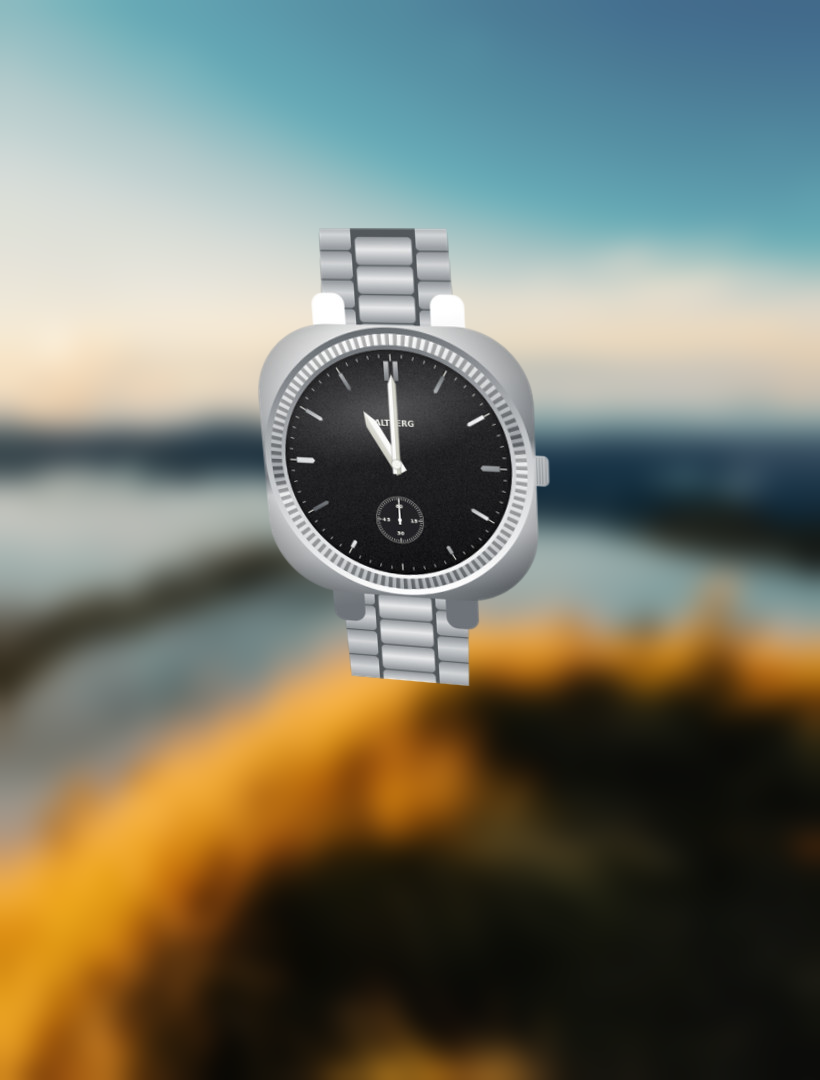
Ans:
h=11 m=0
